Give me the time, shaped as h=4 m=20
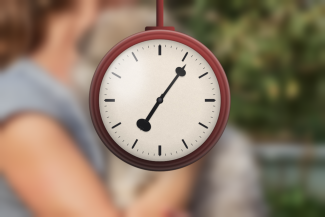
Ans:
h=7 m=6
